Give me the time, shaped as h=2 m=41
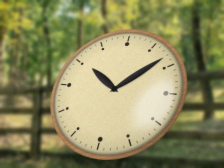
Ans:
h=10 m=8
